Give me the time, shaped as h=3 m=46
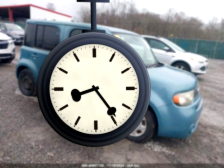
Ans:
h=8 m=24
